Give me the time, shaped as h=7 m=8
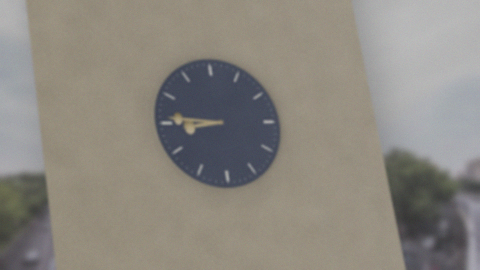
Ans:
h=8 m=46
